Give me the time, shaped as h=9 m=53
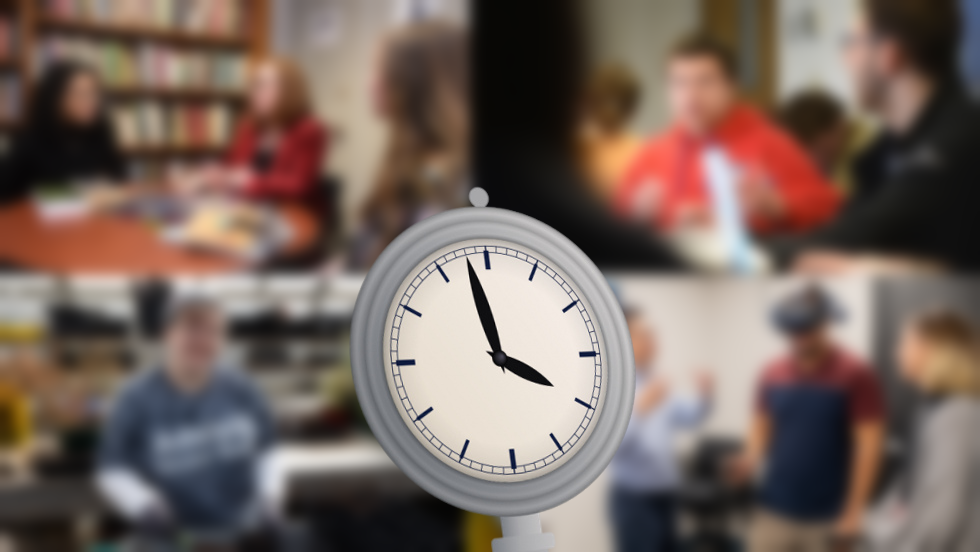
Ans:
h=3 m=58
